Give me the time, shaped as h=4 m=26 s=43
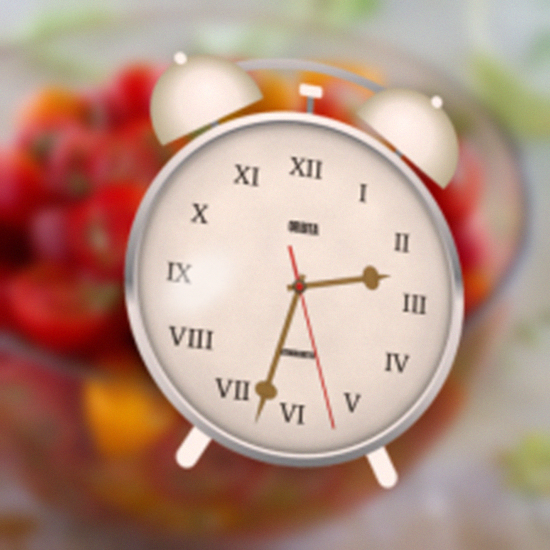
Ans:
h=2 m=32 s=27
